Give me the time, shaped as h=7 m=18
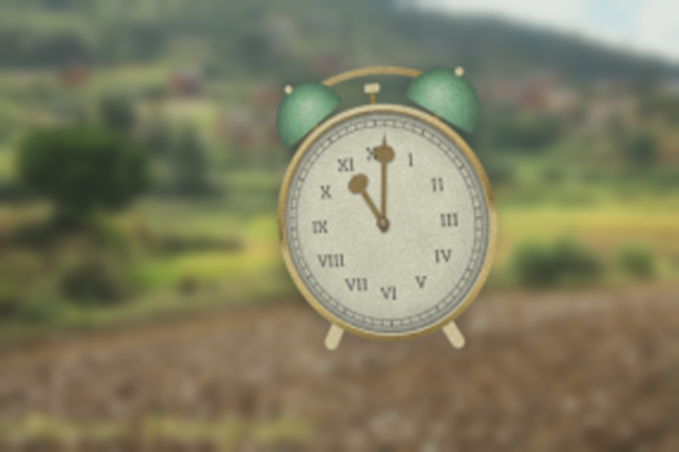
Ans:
h=11 m=1
